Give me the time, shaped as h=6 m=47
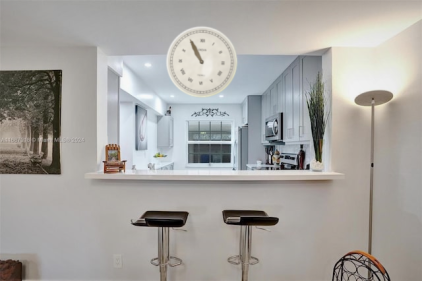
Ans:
h=10 m=55
